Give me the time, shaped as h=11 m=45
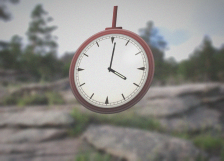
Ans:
h=4 m=1
